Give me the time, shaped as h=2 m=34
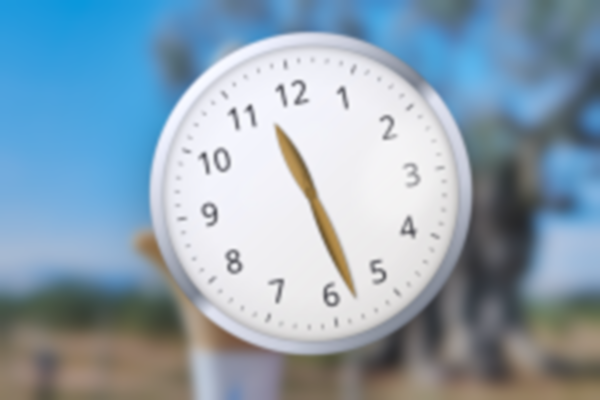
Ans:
h=11 m=28
